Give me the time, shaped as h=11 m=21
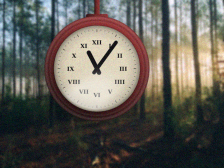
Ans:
h=11 m=6
